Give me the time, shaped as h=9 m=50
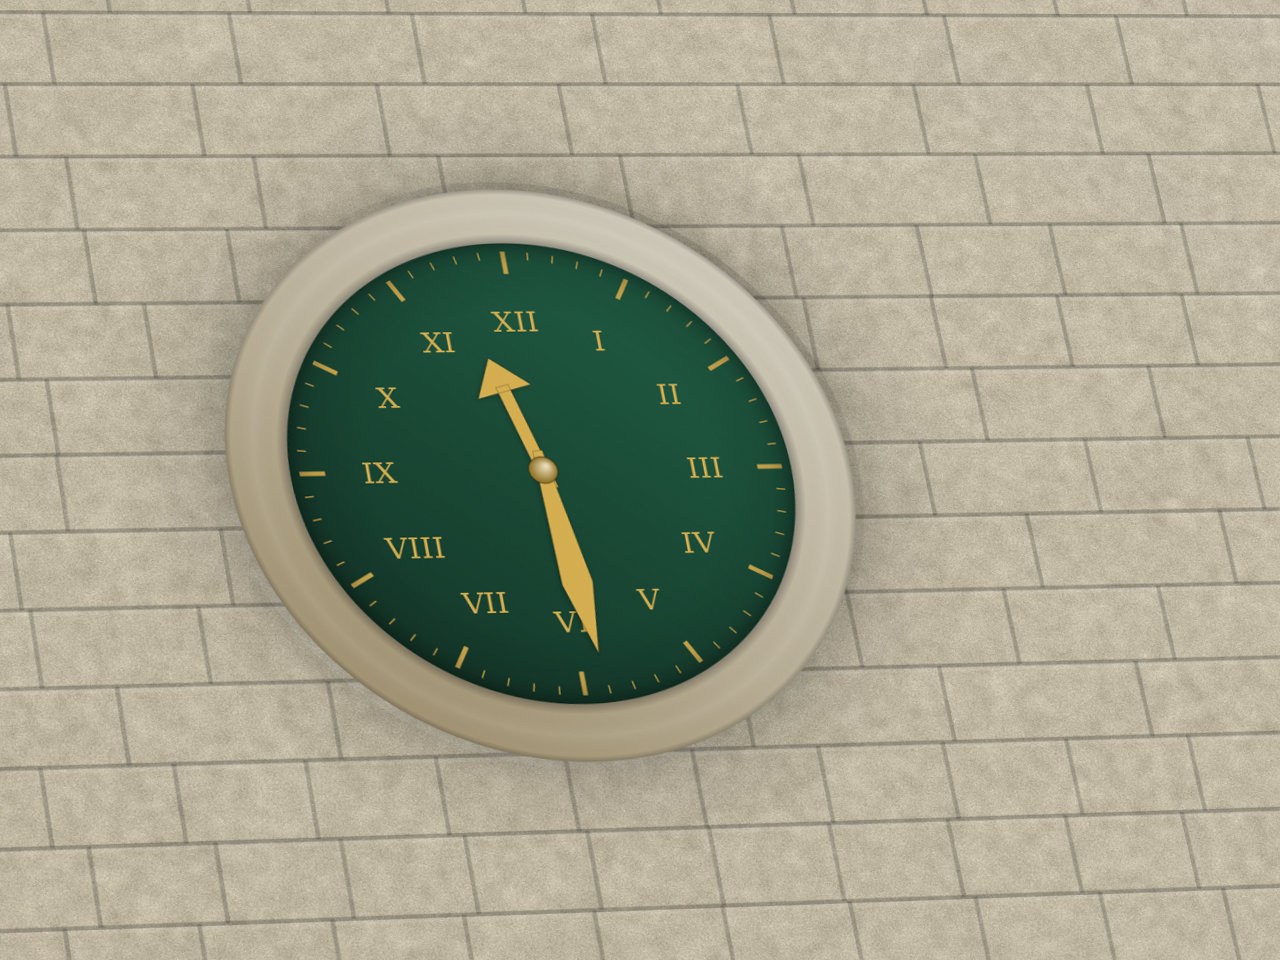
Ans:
h=11 m=29
